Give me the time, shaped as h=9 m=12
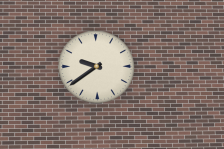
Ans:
h=9 m=39
